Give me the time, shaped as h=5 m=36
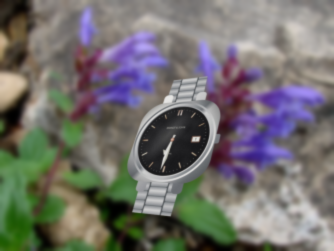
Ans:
h=6 m=31
